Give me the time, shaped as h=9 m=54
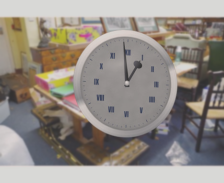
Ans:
h=12 m=59
